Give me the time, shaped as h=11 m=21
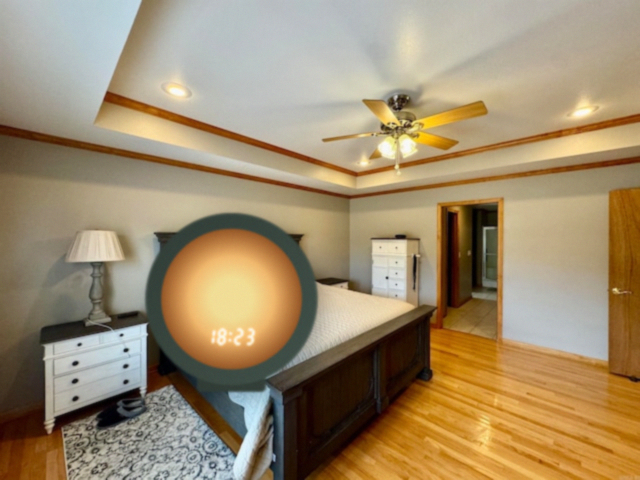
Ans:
h=18 m=23
